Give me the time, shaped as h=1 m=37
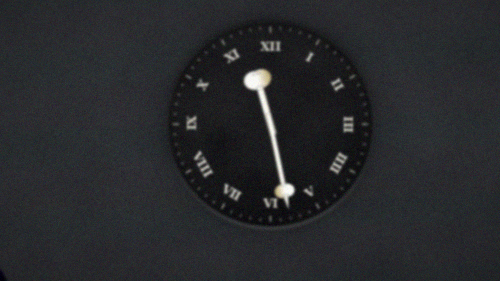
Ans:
h=11 m=28
